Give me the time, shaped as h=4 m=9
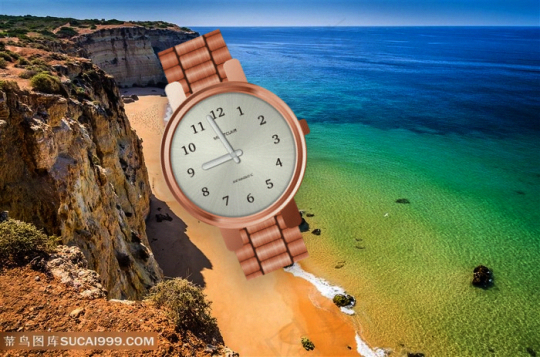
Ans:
h=8 m=58
